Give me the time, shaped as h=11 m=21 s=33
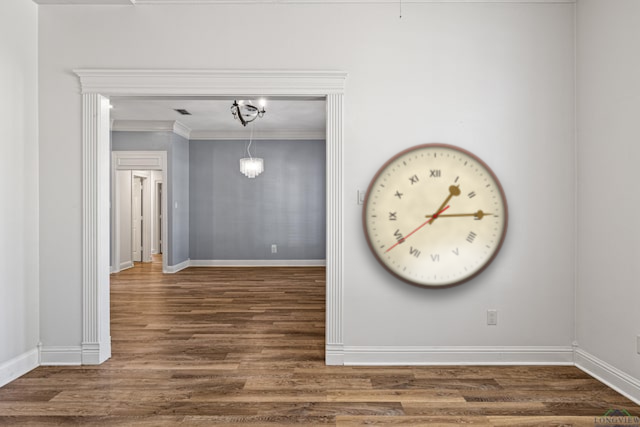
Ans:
h=1 m=14 s=39
